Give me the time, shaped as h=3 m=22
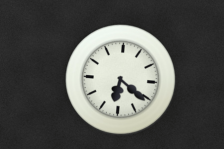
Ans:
h=6 m=21
